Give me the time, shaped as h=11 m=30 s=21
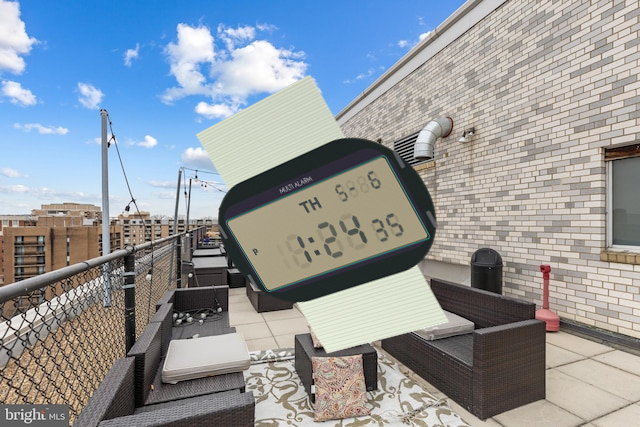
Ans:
h=1 m=24 s=35
